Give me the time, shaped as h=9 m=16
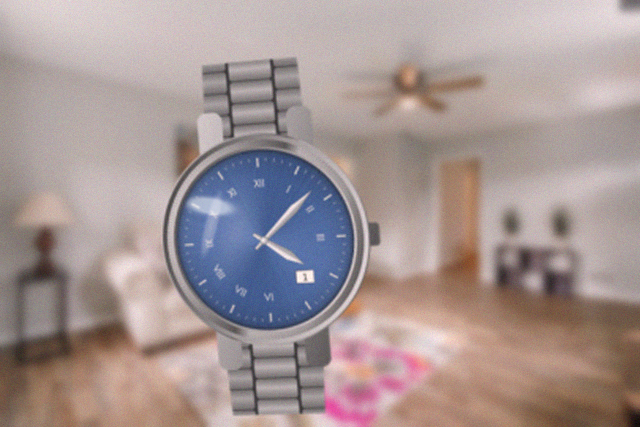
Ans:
h=4 m=8
